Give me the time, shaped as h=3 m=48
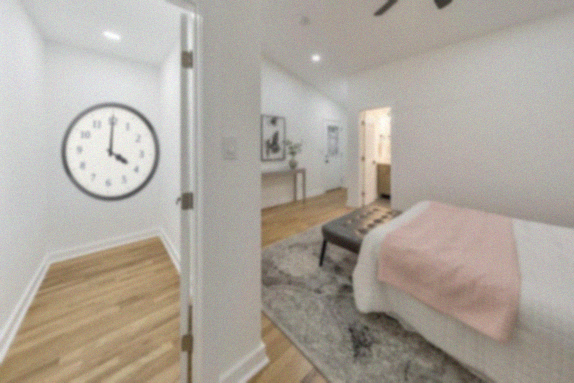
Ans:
h=4 m=0
